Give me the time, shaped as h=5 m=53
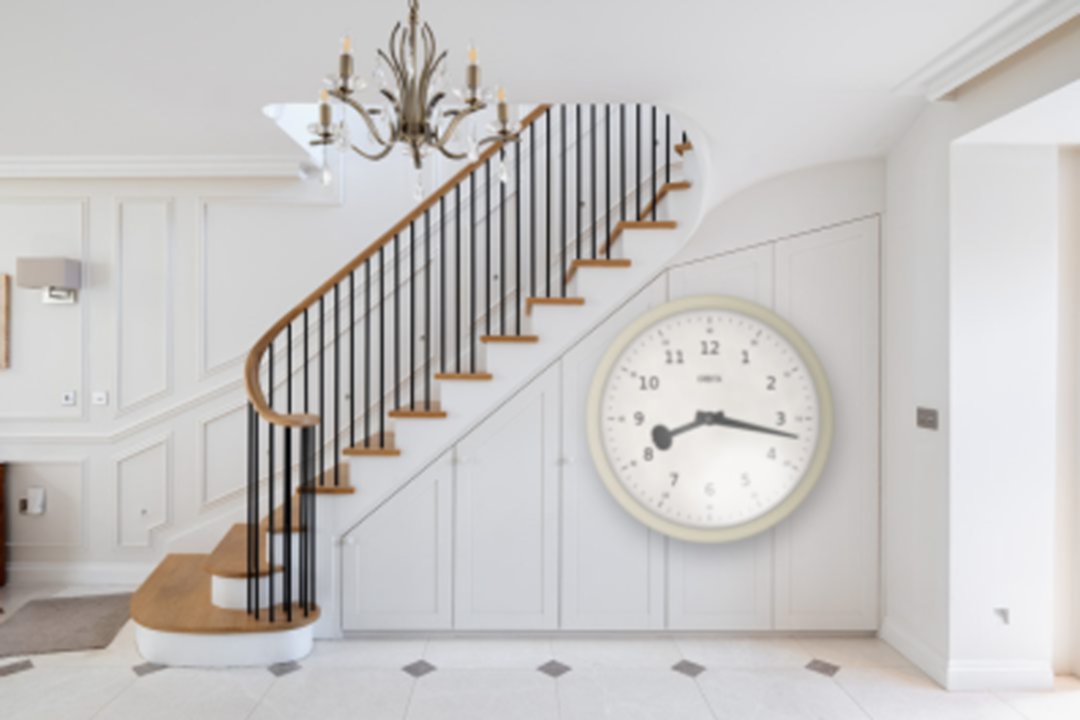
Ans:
h=8 m=17
